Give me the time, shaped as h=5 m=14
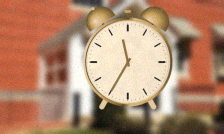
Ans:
h=11 m=35
